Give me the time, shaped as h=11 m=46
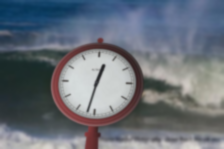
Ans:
h=12 m=32
